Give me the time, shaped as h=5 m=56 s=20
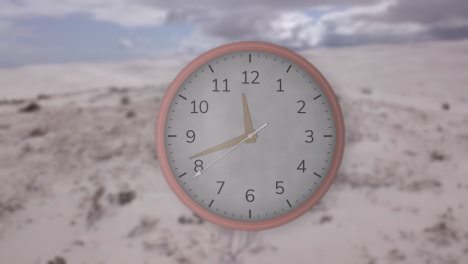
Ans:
h=11 m=41 s=39
